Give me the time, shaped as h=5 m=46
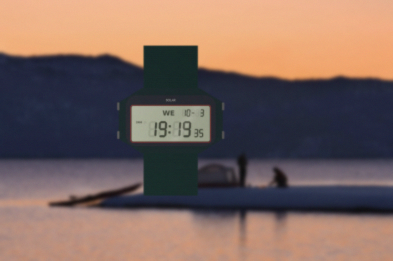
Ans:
h=19 m=19
